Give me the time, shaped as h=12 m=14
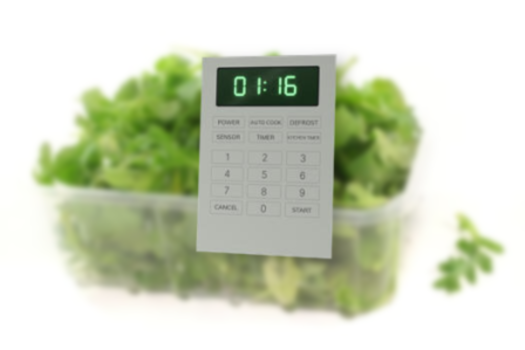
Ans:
h=1 m=16
